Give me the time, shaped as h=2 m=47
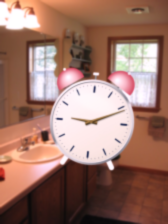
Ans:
h=9 m=11
